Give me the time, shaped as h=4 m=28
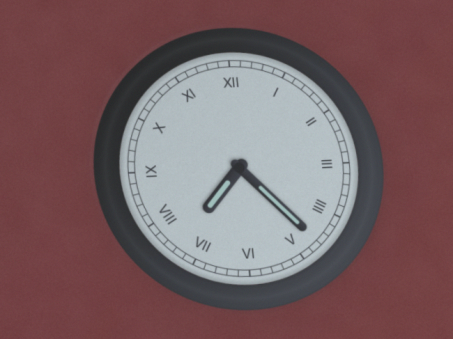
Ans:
h=7 m=23
